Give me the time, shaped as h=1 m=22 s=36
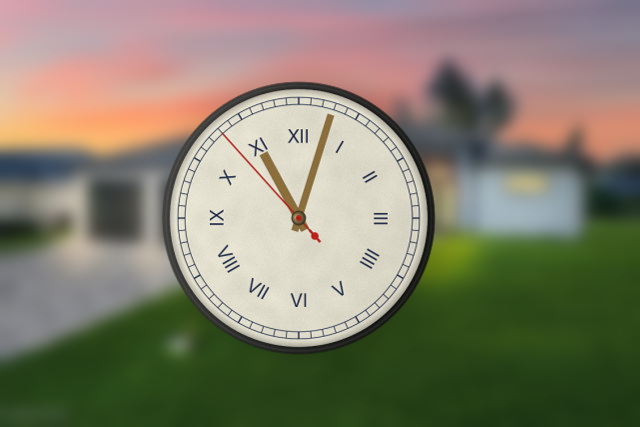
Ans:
h=11 m=2 s=53
